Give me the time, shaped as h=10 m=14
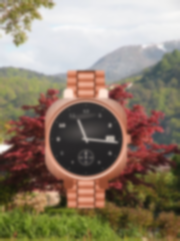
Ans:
h=11 m=16
